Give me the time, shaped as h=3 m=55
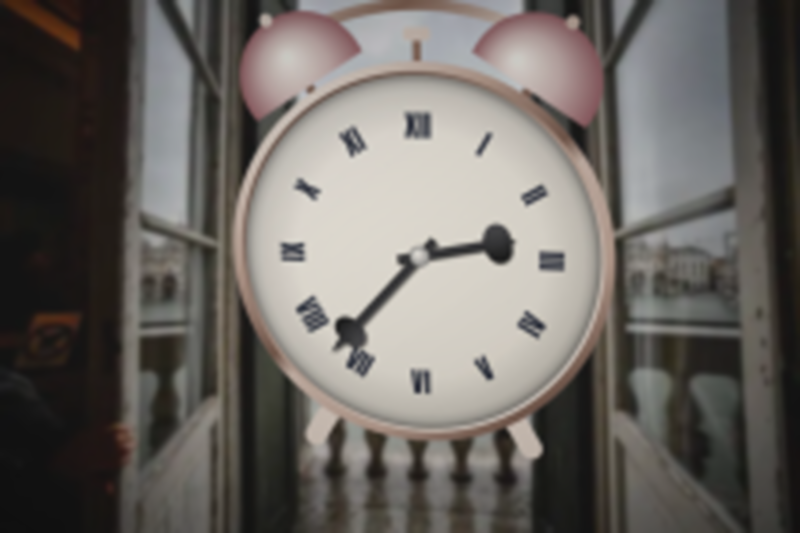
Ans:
h=2 m=37
